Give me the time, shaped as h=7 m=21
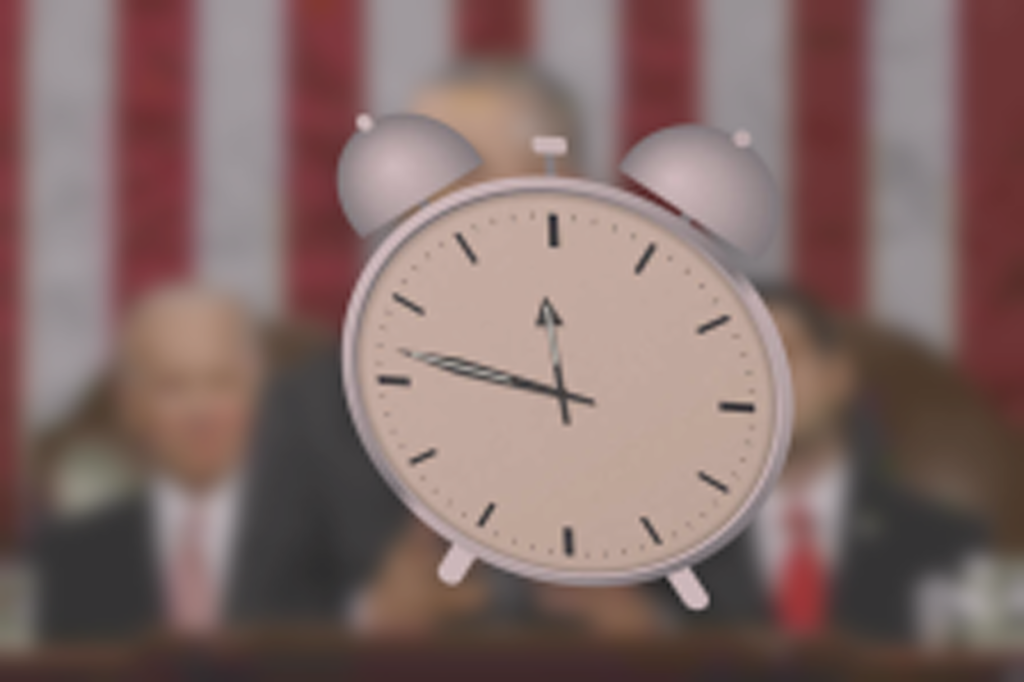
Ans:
h=11 m=47
